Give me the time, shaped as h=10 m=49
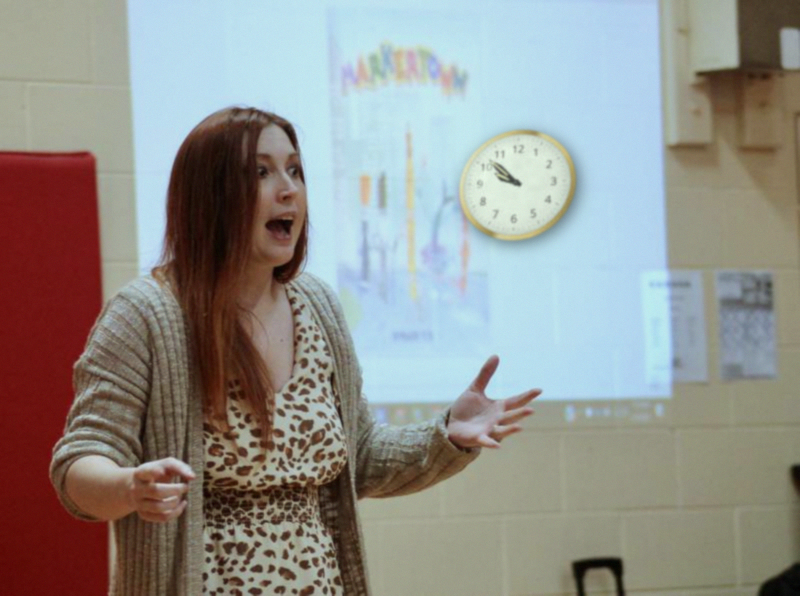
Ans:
h=9 m=52
